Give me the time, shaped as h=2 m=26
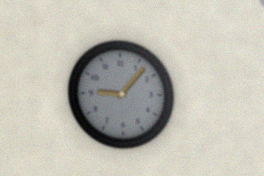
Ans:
h=9 m=7
